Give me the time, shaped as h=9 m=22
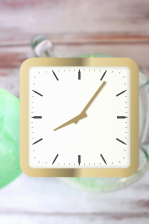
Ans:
h=8 m=6
